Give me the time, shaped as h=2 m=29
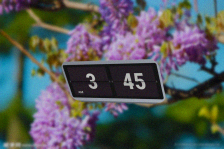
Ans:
h=3 m=45
